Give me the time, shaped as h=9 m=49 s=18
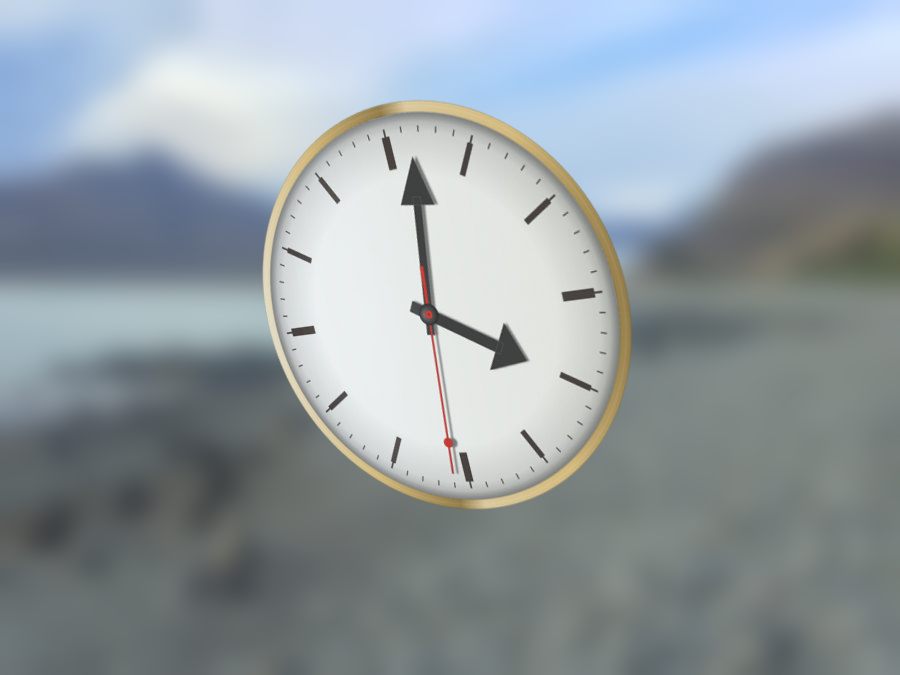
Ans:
h=4 m=1 s=31
